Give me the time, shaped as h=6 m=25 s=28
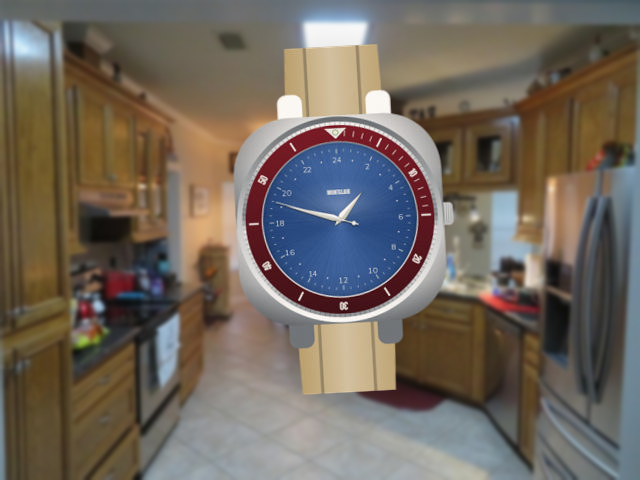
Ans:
h=2 m=47 s=48
